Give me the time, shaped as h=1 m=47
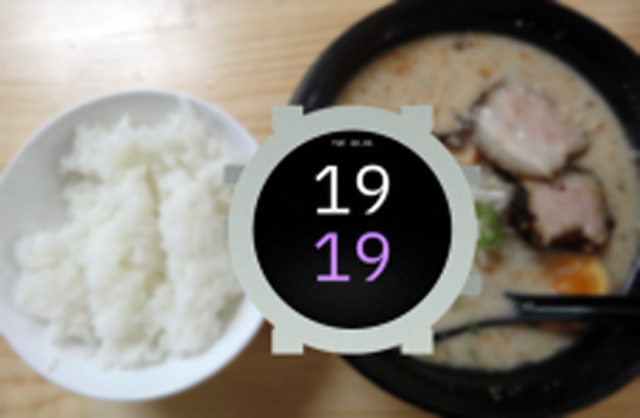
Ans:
h=19 m=19
